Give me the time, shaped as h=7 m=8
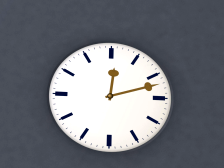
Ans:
h=12 m=12
